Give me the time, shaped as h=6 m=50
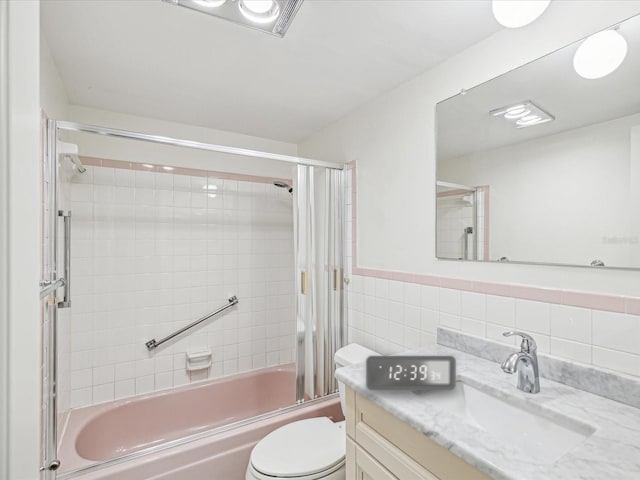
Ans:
h=12 m=39
